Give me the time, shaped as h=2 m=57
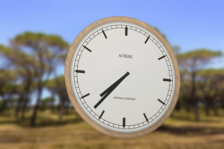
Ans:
h=7 m=37
